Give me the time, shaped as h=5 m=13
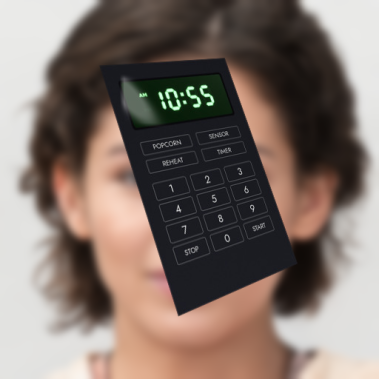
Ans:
h=10 m=55
